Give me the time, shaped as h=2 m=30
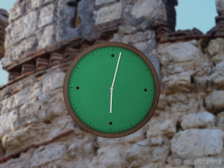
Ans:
h=6 m=2
